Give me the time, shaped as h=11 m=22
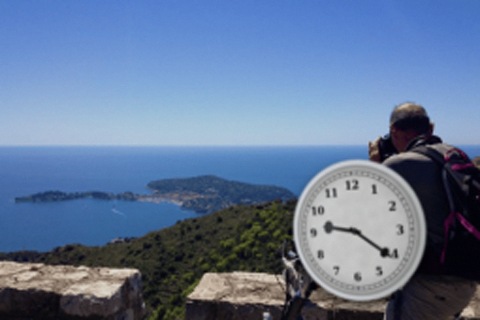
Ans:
h=9 m=21
